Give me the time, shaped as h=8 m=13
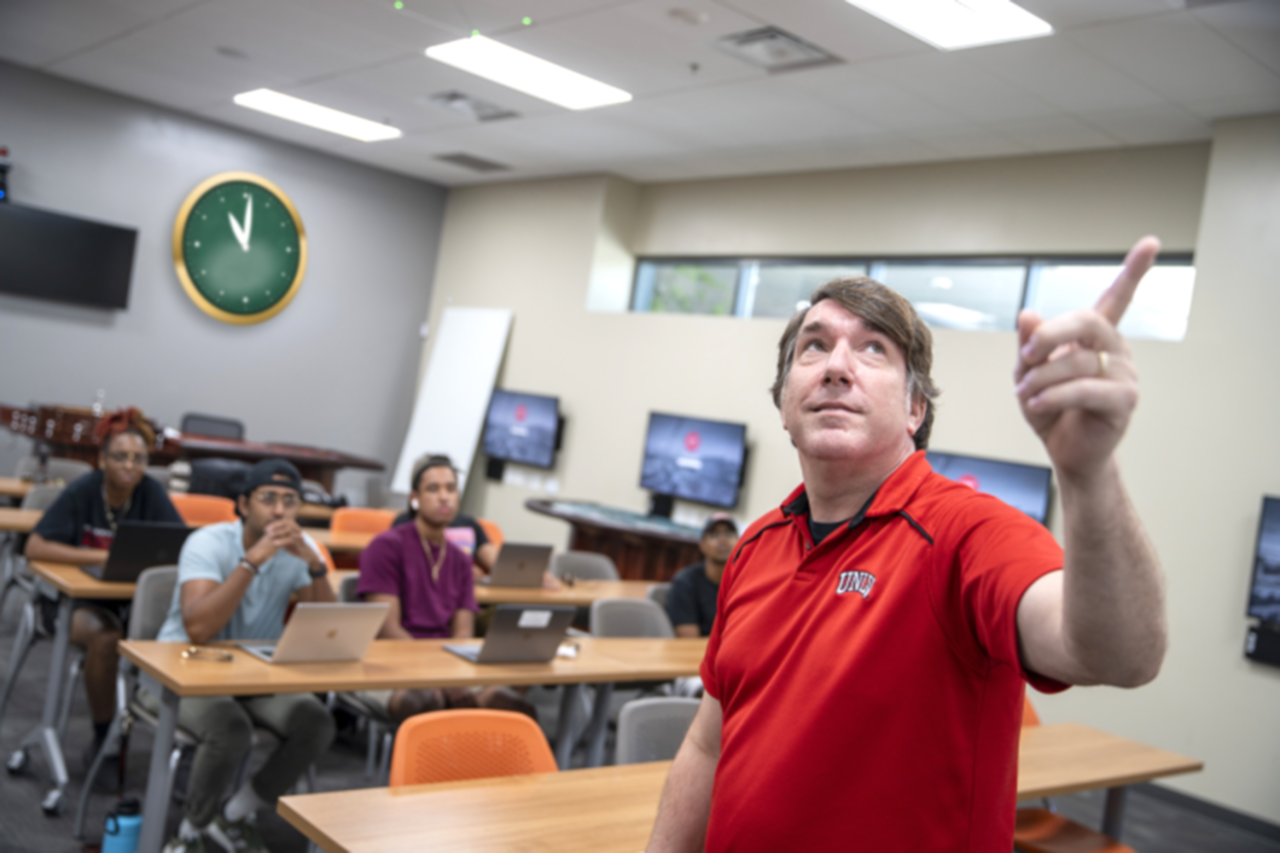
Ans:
h=11 m=1
